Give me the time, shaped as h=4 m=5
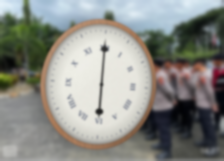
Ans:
h=6 m=0
